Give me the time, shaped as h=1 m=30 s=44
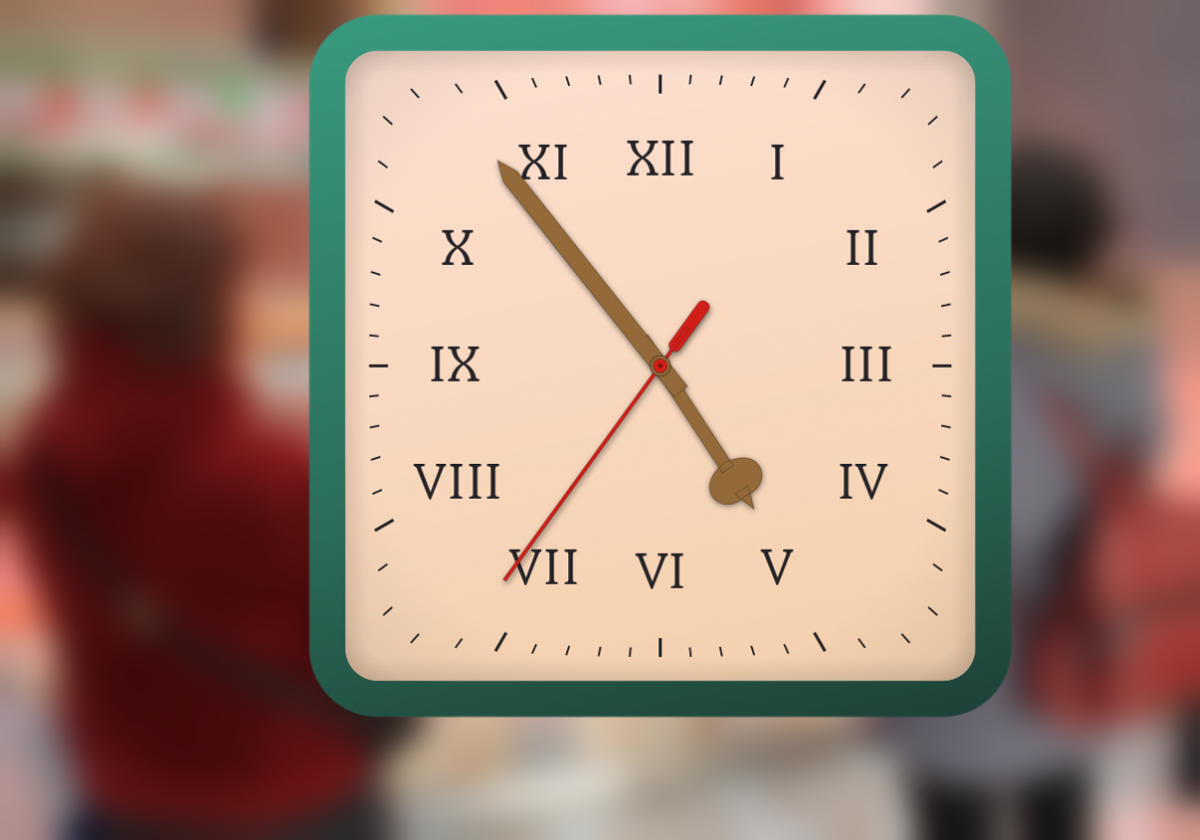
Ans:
h=4 m=53 s=36
